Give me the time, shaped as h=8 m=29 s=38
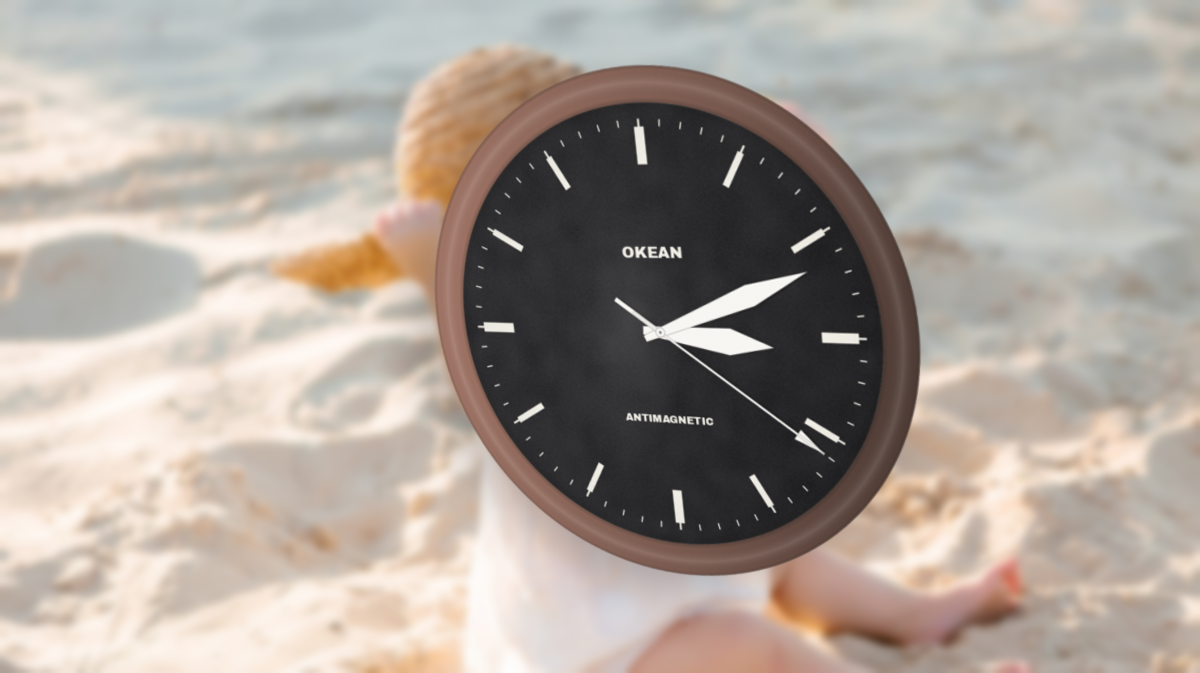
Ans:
h=3 m=11 s=21
